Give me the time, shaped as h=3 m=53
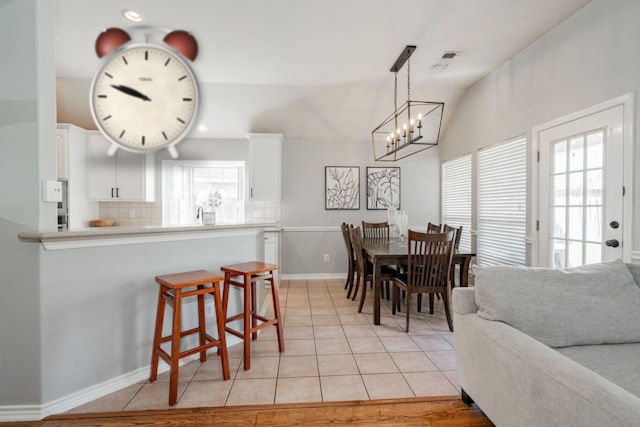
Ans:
h=9 m=48
